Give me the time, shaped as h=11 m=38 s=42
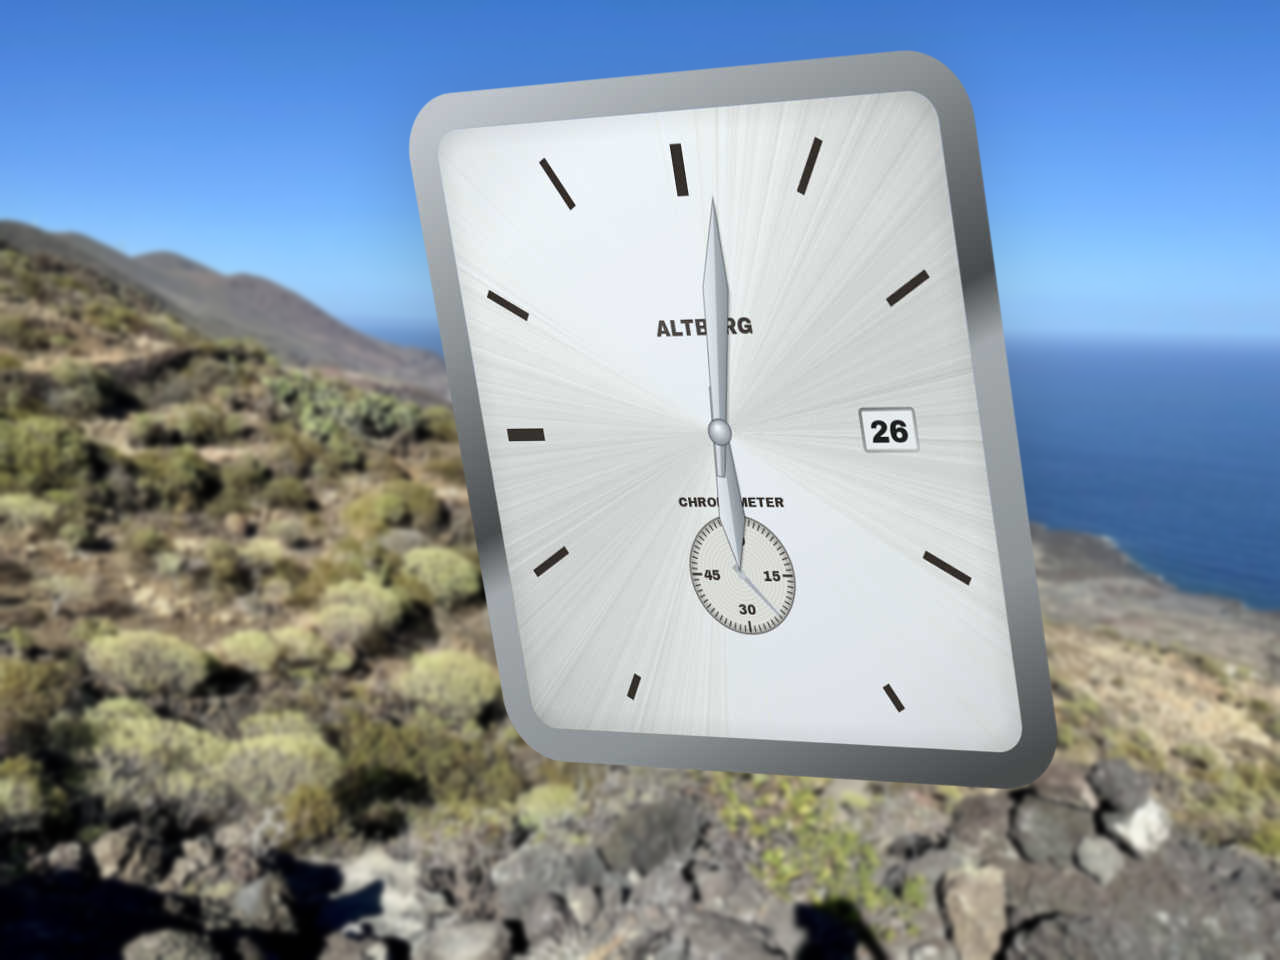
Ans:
h=6 m=1 s=23
